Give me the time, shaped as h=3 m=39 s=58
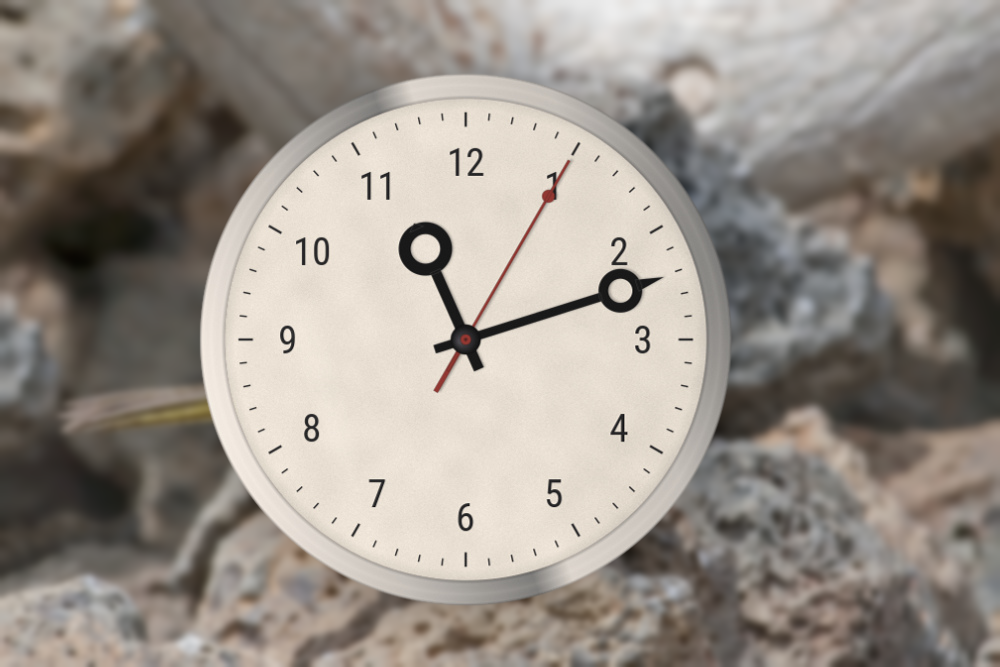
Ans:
h=11 m=12 s=5
